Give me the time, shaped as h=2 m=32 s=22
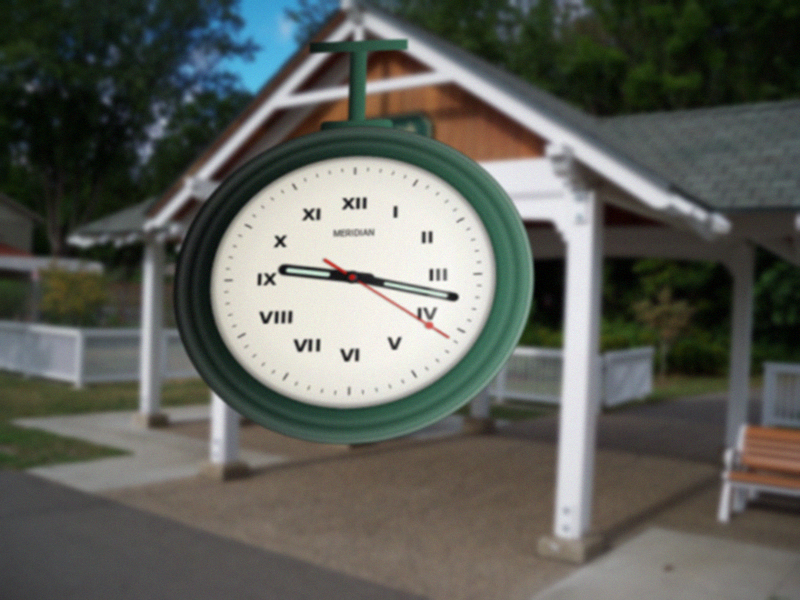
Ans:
h=9 m=17 s=21
